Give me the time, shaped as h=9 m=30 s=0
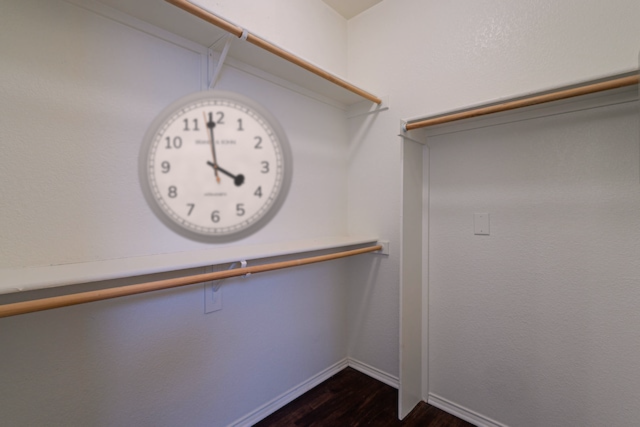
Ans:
h=3 m=58 s=58
